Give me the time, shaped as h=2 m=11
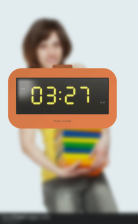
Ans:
h=3 m=27
